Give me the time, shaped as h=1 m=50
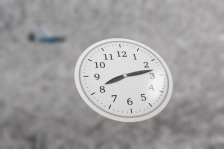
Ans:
h=8 m=13
